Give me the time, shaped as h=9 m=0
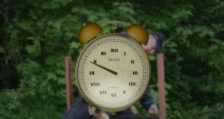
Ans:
h=9 m=49
